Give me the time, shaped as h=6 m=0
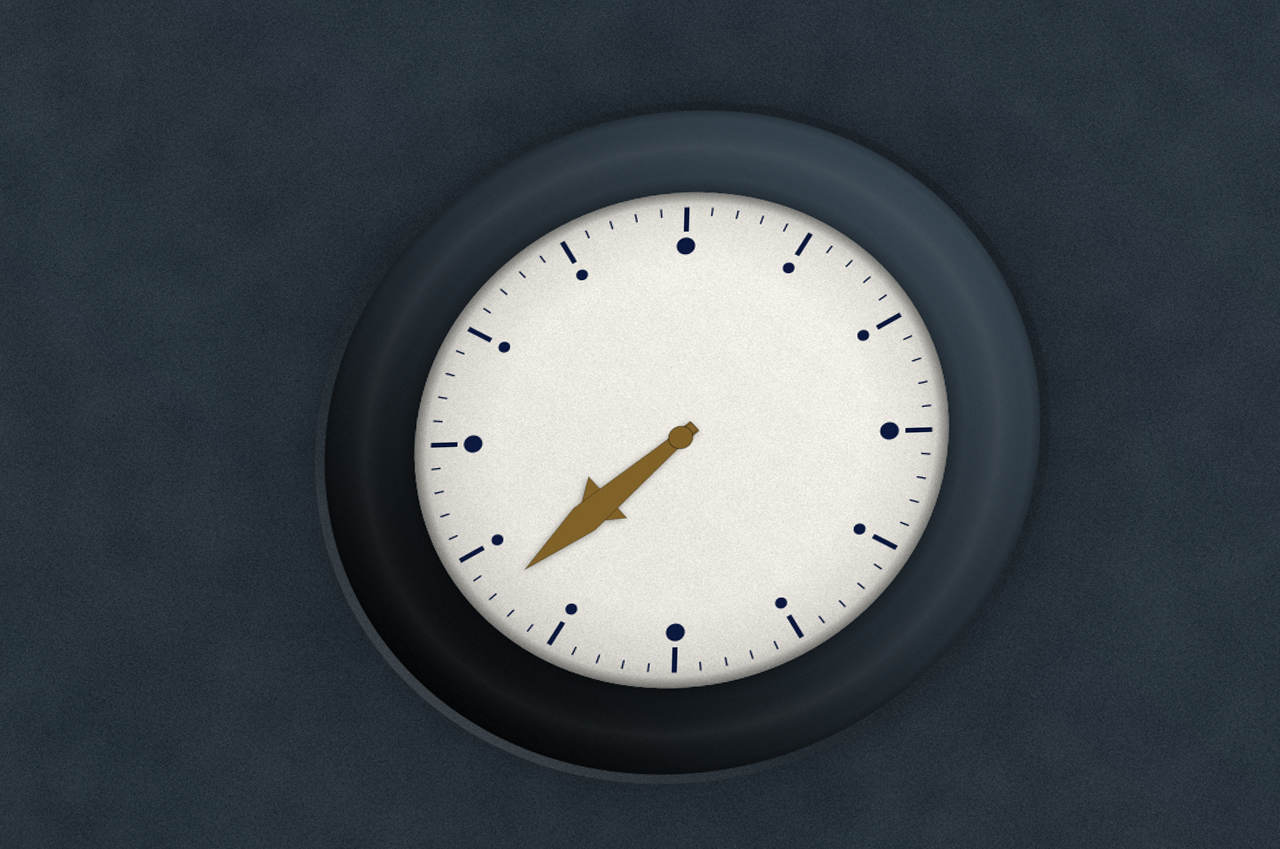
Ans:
h=7 m=38
